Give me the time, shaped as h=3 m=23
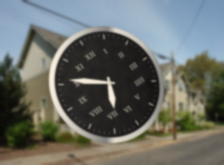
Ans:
h=6 m=51
